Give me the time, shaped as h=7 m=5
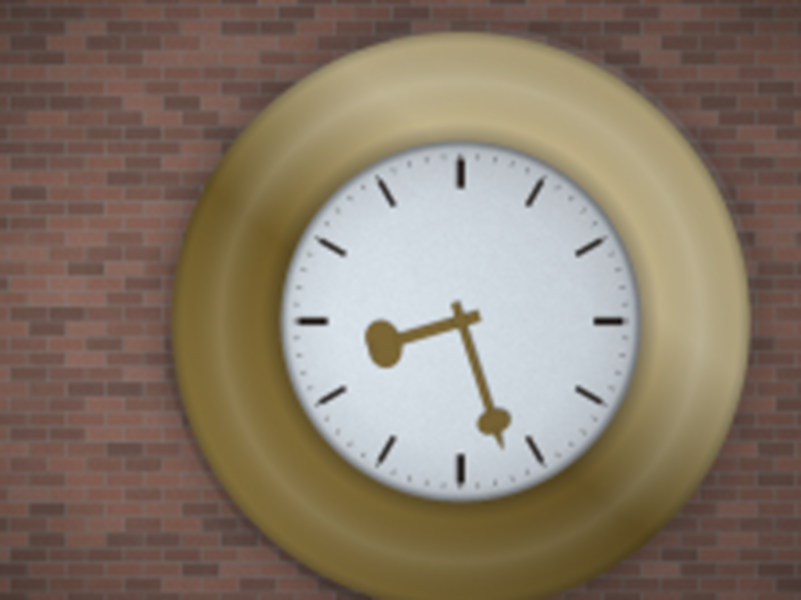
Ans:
h=8 m=27
